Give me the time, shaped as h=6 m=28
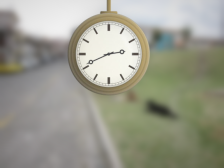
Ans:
h=2 m=41
